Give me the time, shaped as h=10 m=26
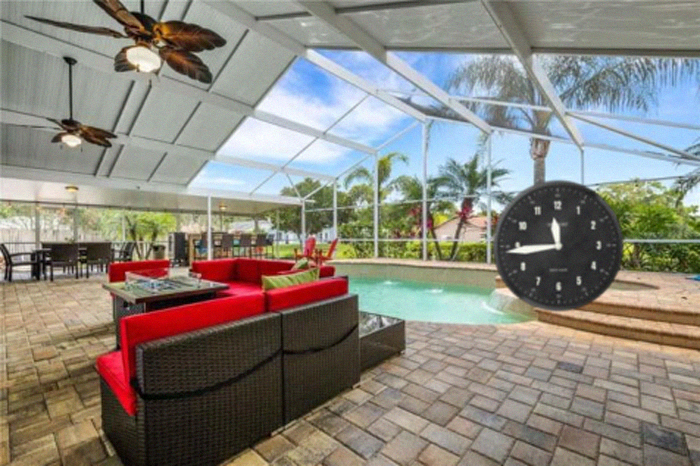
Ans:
h=11 m=44
